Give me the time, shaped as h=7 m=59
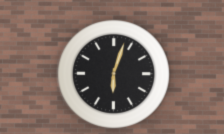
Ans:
h=6 m=3
